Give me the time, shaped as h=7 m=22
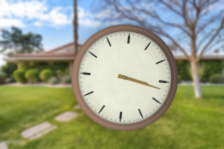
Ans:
h=3 m=17
